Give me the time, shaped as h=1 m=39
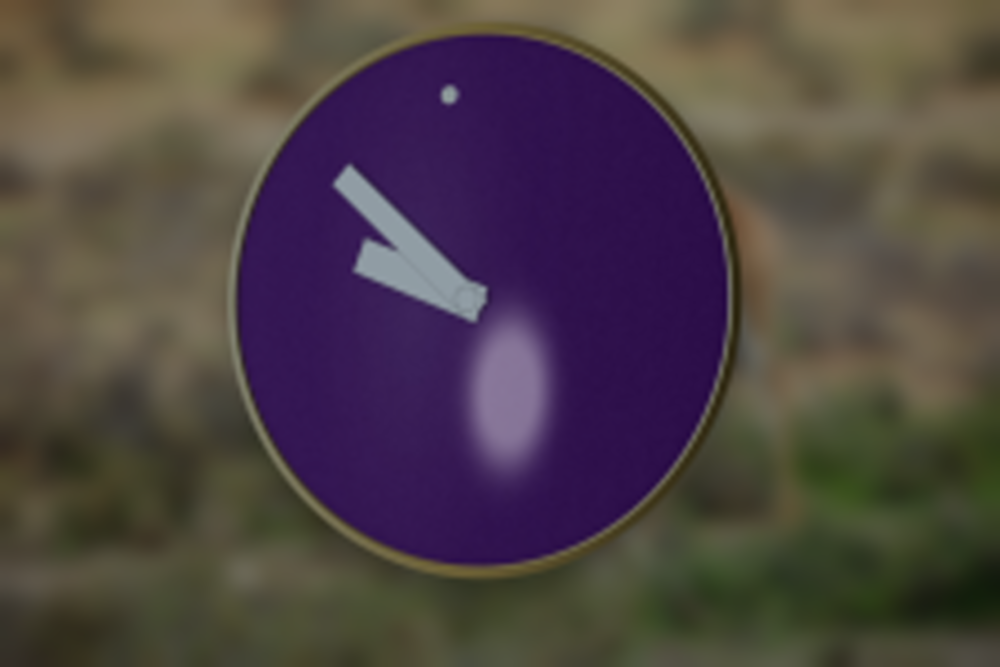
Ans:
h=9 m=53
